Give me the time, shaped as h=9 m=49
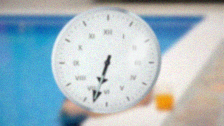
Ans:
h=6 m=33
